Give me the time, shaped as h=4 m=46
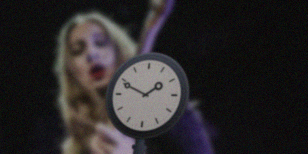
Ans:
h=1 m=49
